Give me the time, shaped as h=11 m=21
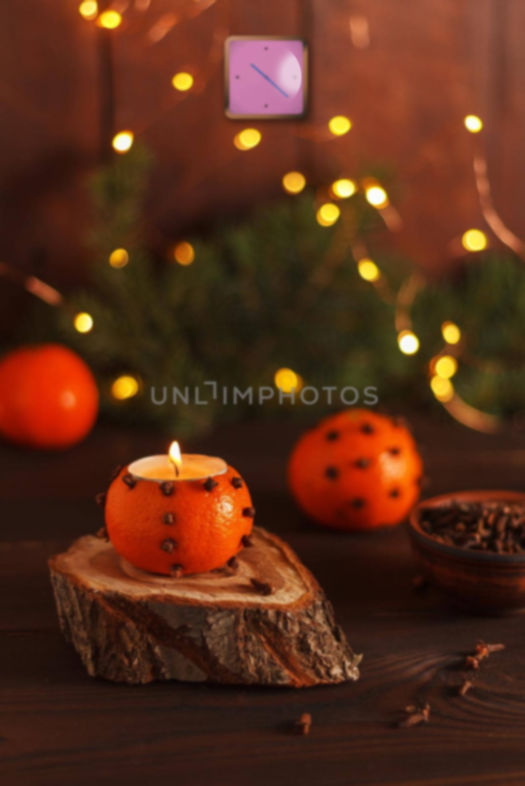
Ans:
h=10 m=22
